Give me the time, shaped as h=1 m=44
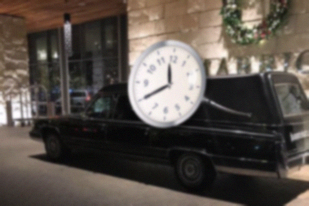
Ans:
h=11 m=40
